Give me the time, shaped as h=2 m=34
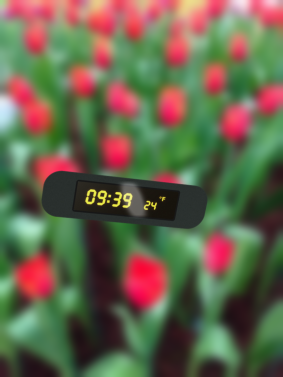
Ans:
h=9 m=39
